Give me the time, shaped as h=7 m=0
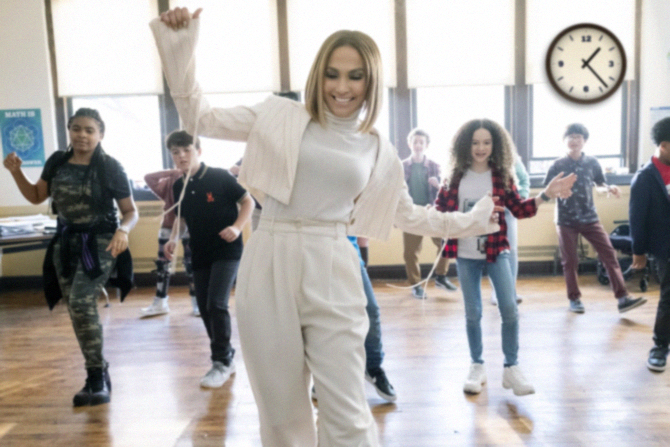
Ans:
h=1 m=23
